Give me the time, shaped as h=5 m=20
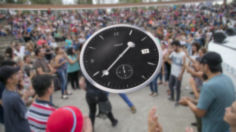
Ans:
h=1 m=38
